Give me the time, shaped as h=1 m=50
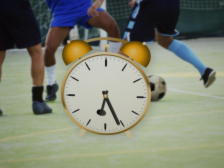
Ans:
h=6 m=26
